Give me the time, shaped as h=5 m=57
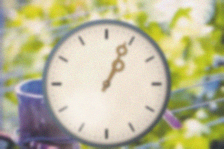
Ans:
h=1 m=4
